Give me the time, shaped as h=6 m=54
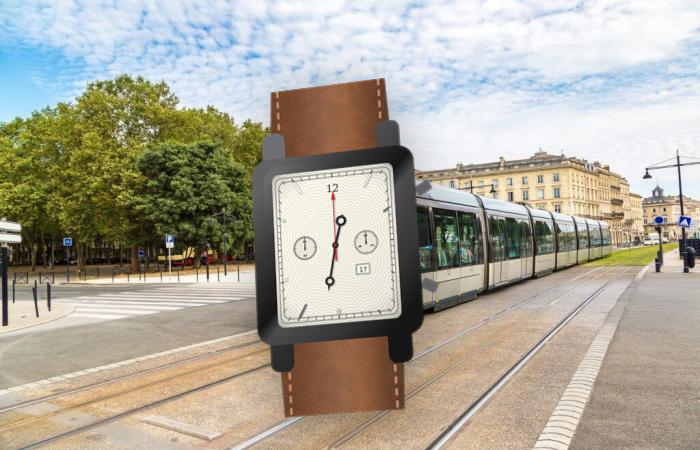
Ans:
h=12 m=32
